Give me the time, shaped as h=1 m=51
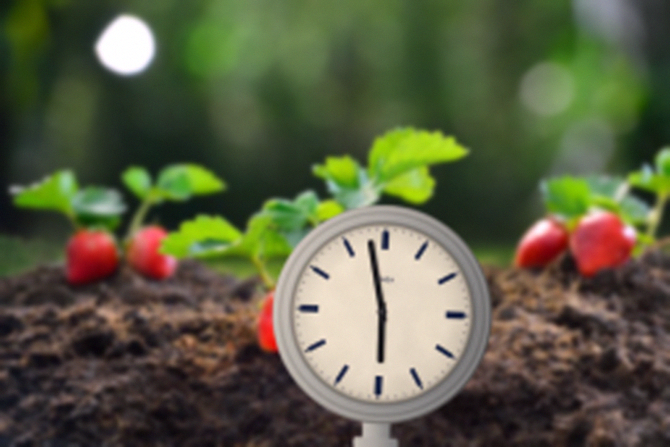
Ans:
h=5 m=58
